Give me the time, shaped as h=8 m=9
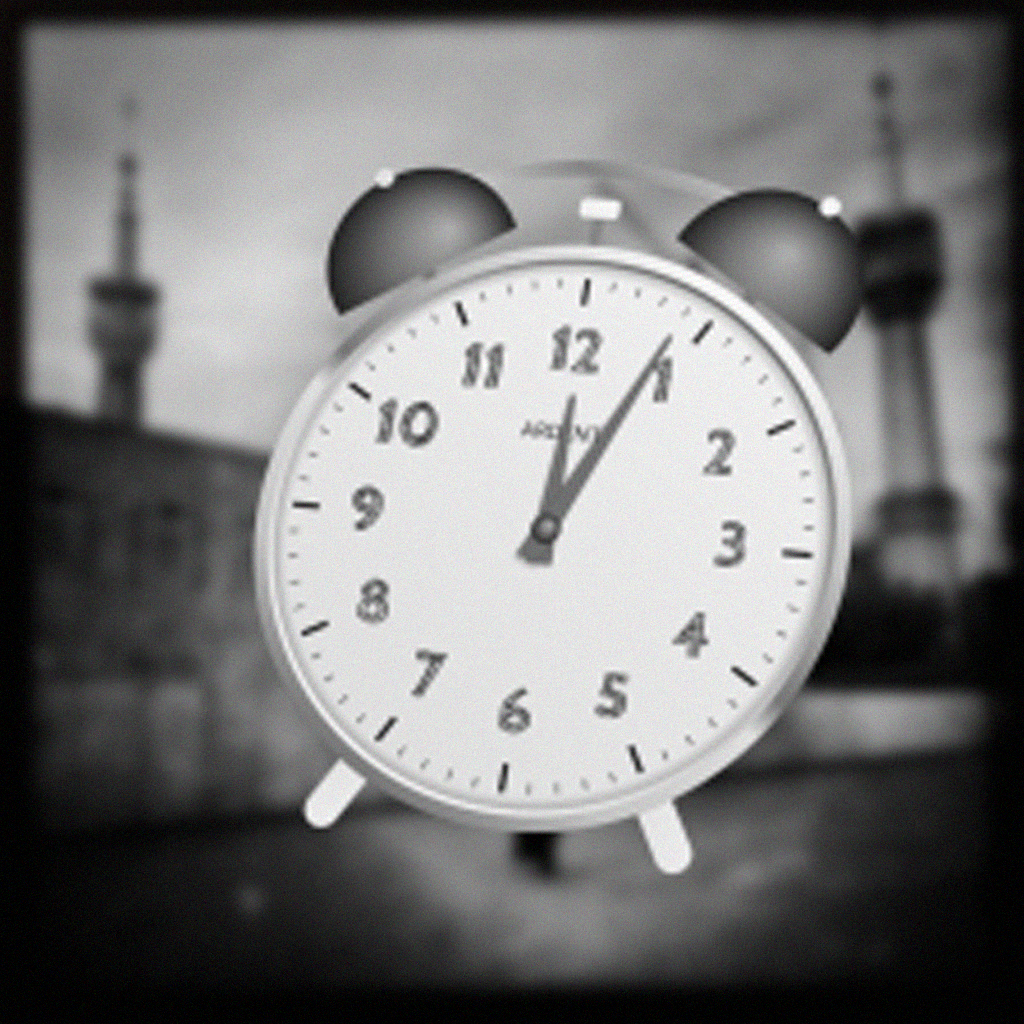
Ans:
h=12 m=4
